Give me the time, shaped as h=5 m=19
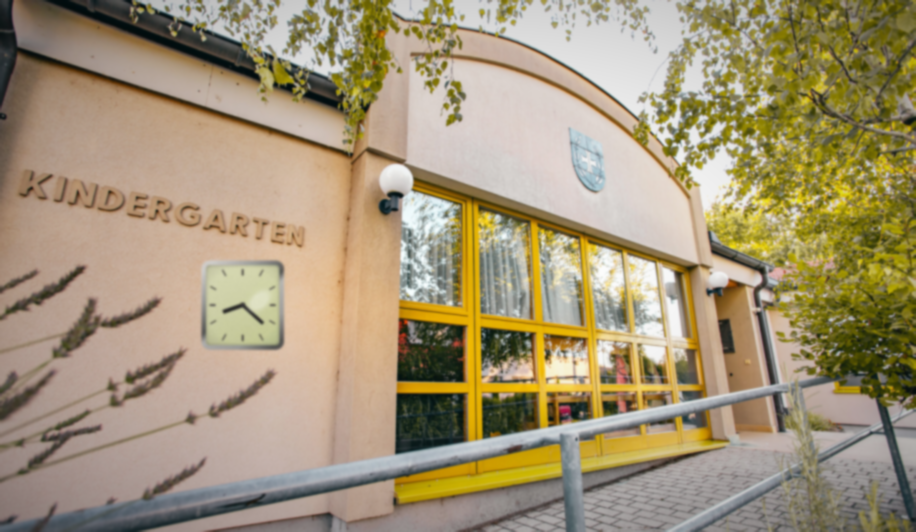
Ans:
h=8 m=22
